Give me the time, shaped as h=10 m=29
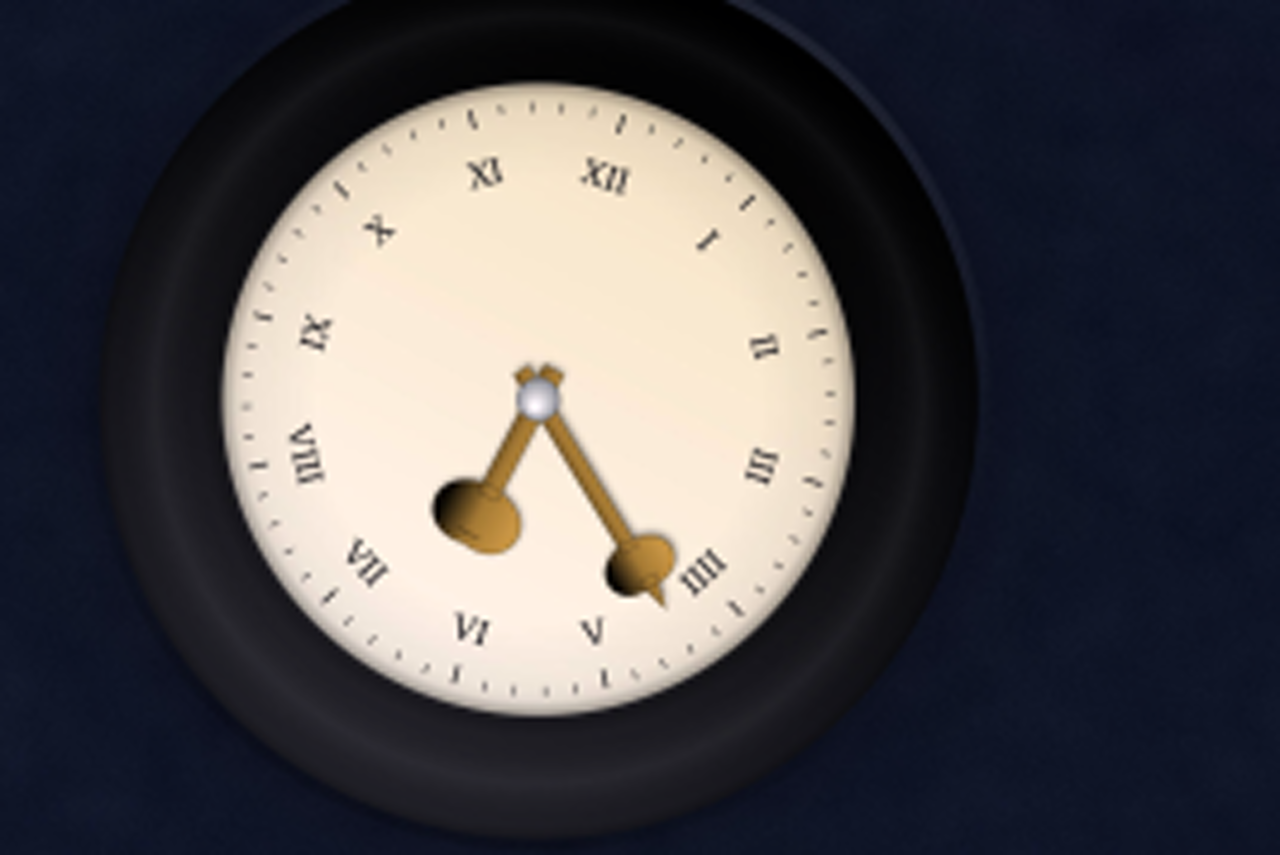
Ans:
h=6 m=22
